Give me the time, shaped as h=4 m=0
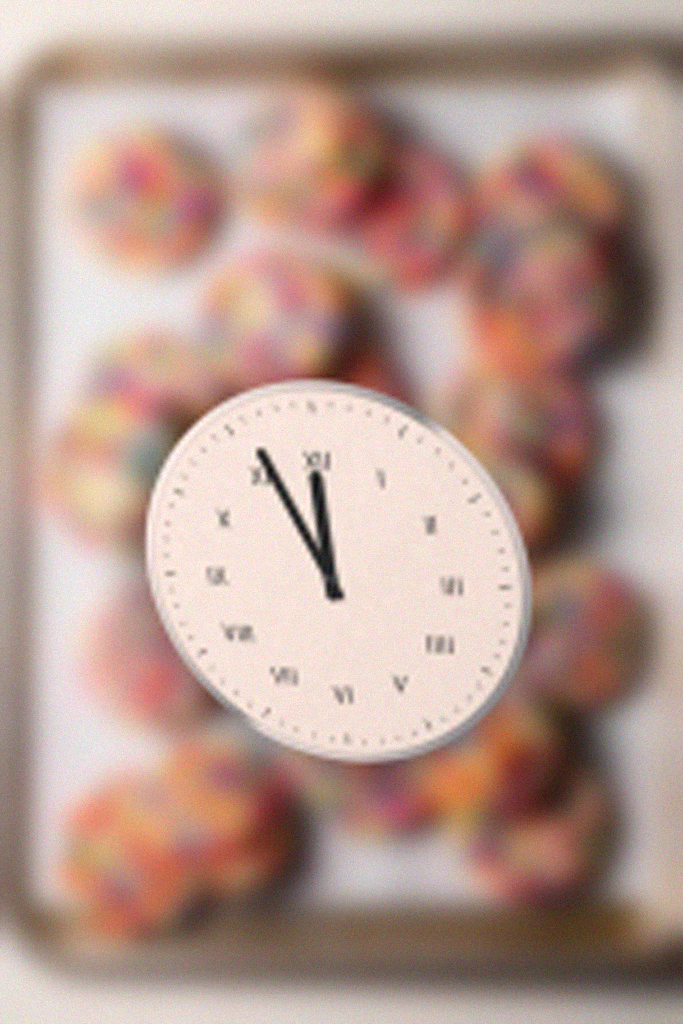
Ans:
h=11 m=56
